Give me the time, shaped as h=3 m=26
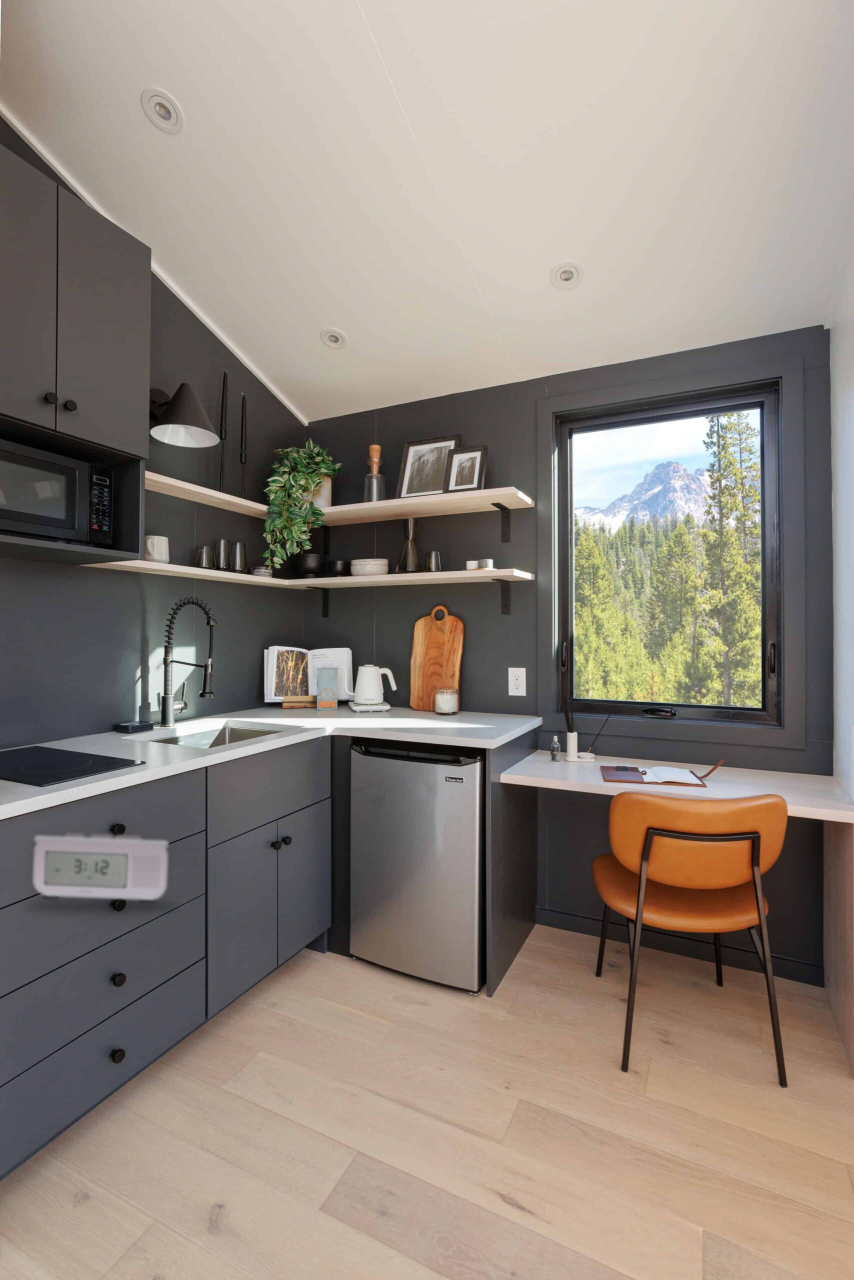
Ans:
h=3 m=12
